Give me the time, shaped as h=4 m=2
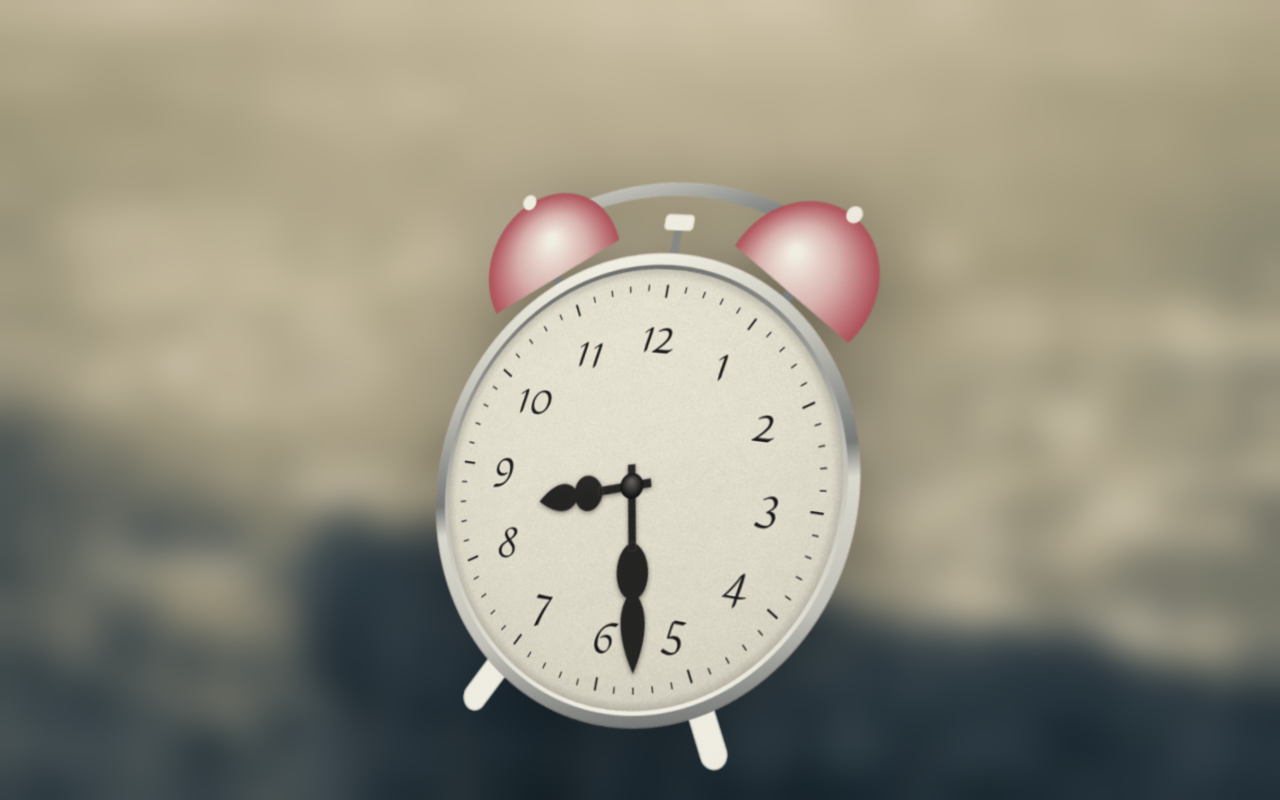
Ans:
h=8 m=28
